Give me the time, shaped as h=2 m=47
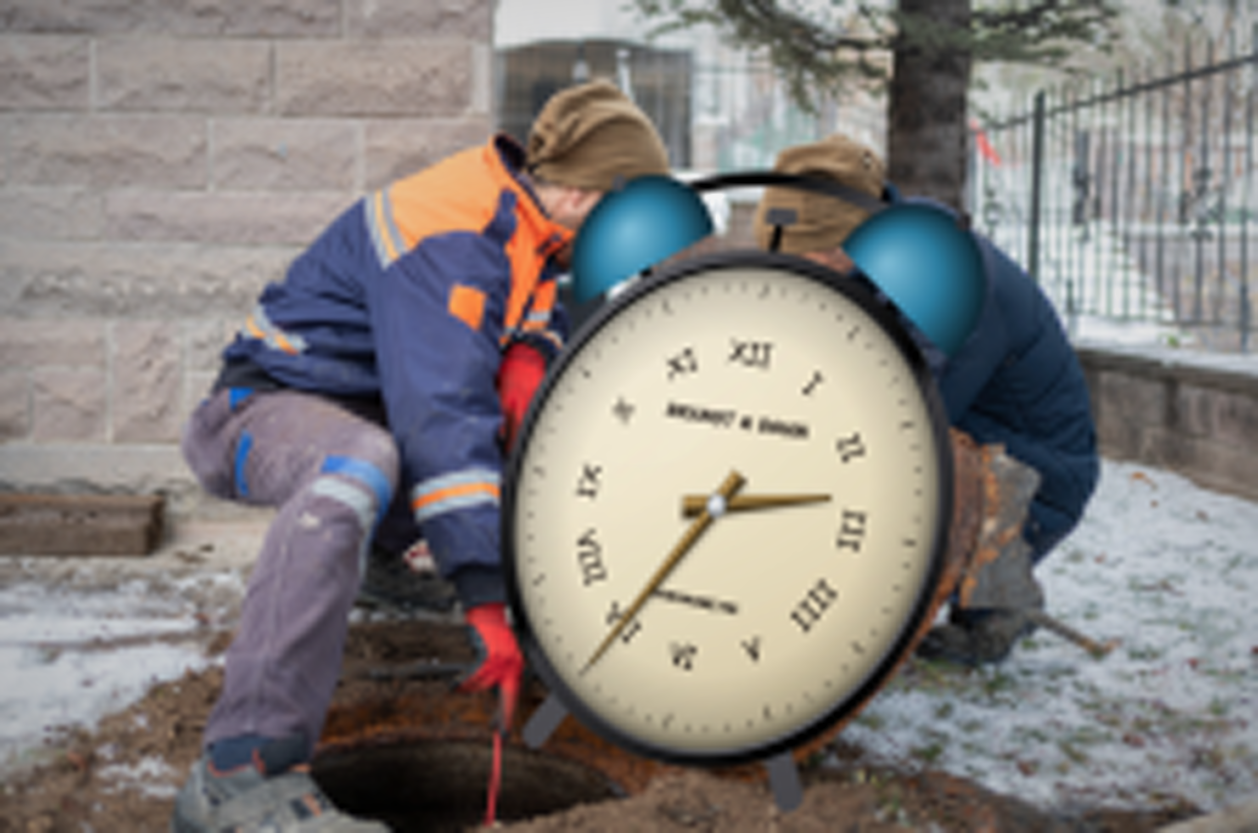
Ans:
h=2 m=35
